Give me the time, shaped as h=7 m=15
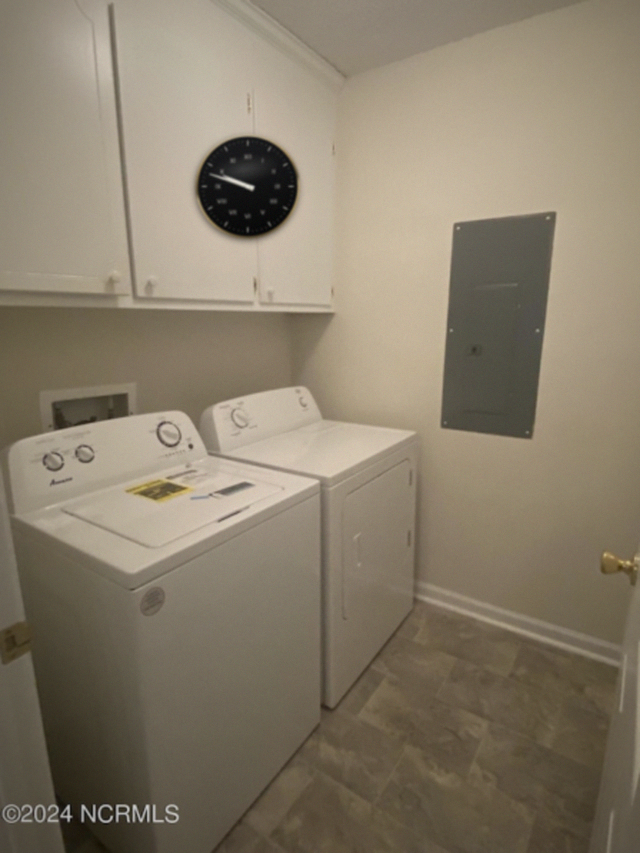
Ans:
h=9 m=48
